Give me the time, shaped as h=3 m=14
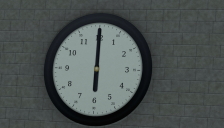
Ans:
h=6 m=0
